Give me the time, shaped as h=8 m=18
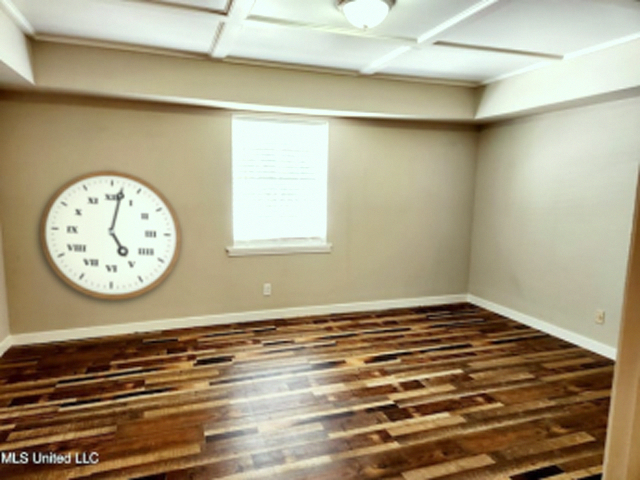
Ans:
h=5 m=2
